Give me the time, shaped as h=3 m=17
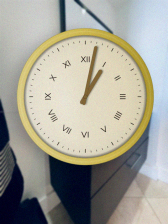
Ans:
h=1 m=2
